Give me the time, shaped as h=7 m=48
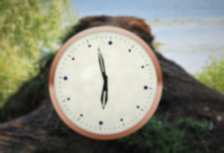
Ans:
h=5 m=57
